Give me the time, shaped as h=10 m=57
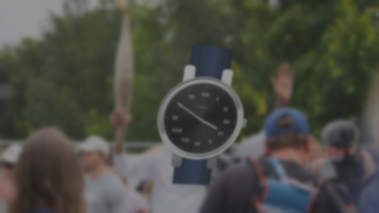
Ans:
h=3 m=50
